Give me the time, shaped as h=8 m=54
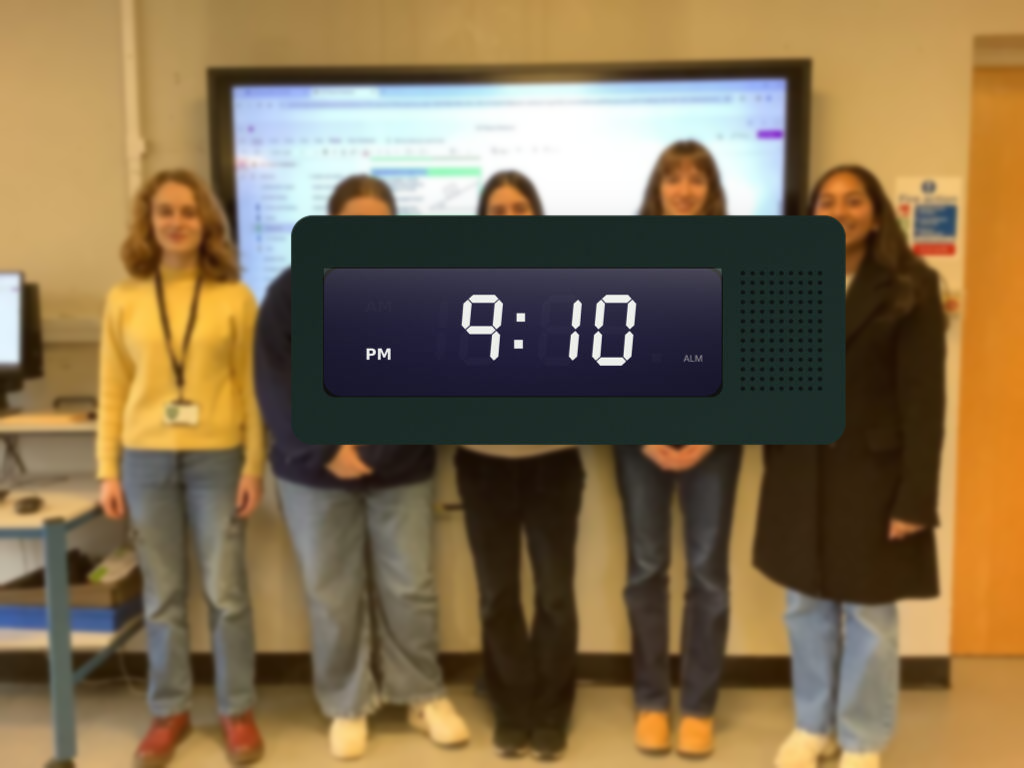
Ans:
h=9 m=10
